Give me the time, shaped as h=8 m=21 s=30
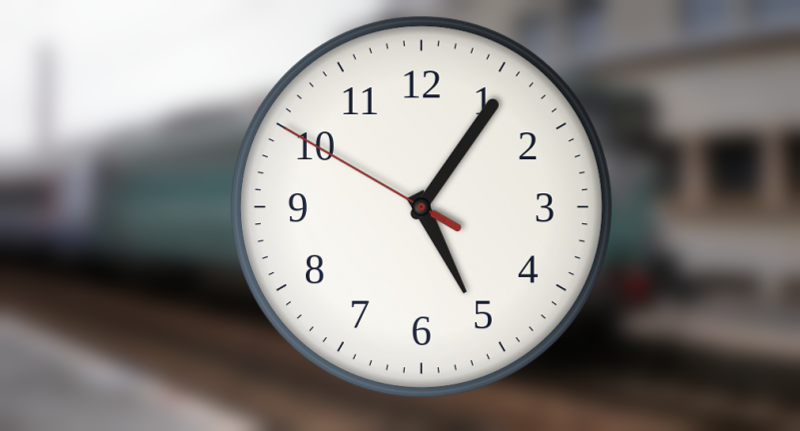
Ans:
h=5 m=5 s=50
